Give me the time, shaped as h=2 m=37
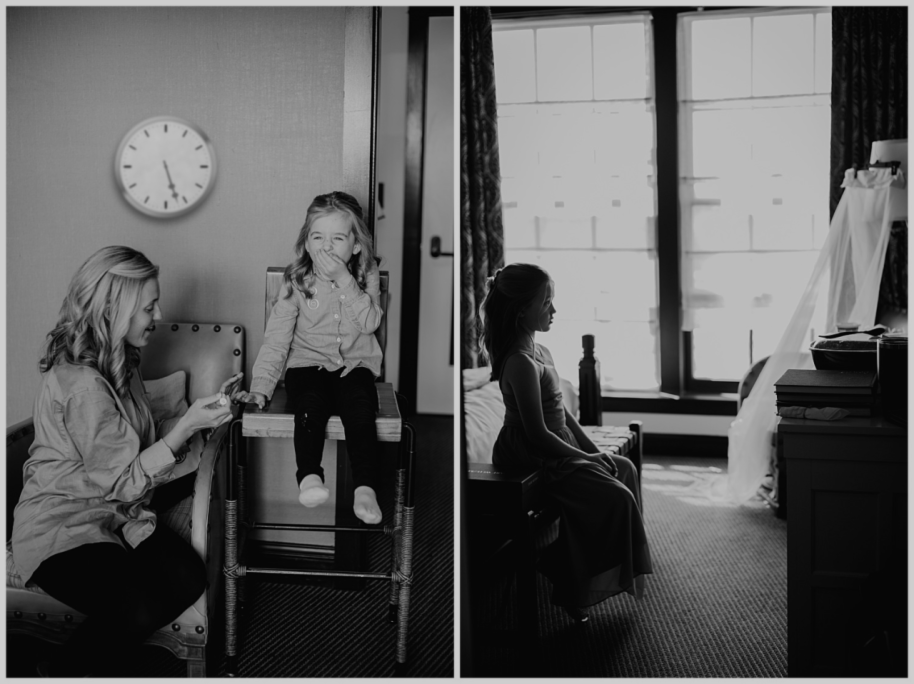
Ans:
h=5 m=27
